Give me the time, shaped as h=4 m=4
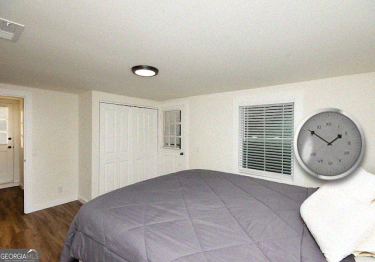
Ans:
h=1 m=51
